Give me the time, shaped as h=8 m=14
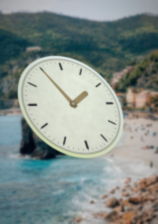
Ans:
h=1 m=55
